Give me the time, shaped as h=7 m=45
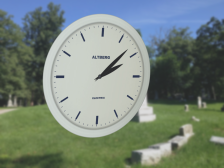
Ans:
h=2 m=8
